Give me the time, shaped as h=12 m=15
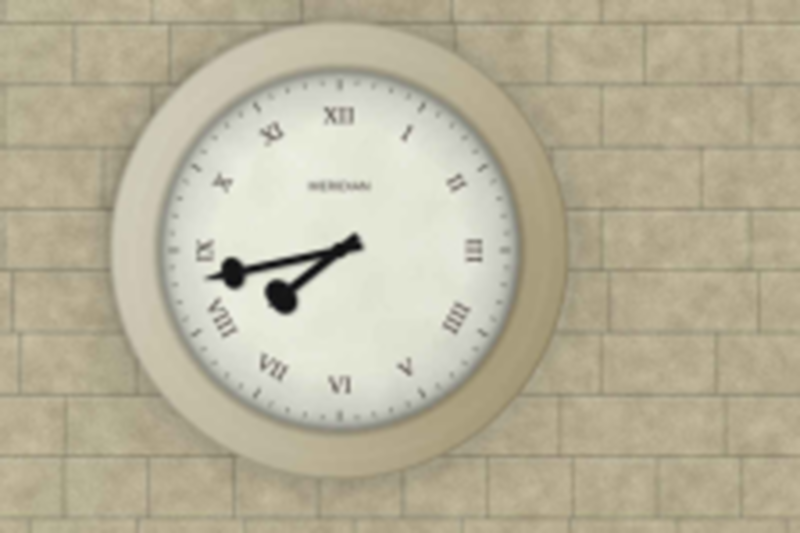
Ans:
h=7 m=43
